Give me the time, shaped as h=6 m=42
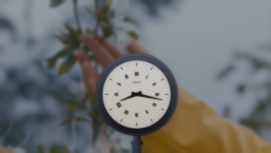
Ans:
h=8 m=17
